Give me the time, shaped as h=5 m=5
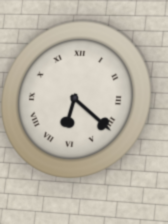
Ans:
h=6 m=21
